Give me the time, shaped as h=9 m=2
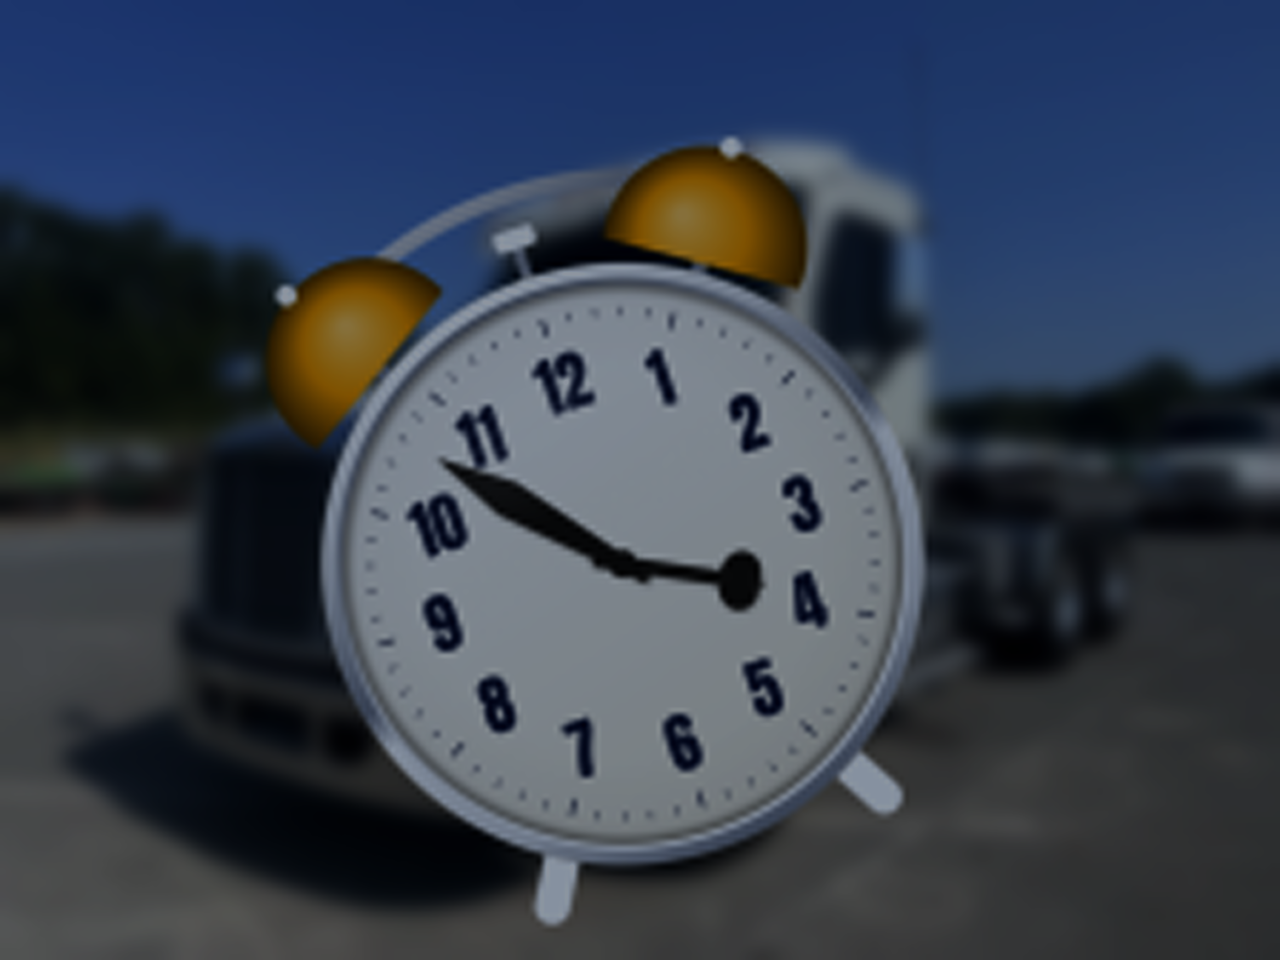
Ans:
h=3 m=53
